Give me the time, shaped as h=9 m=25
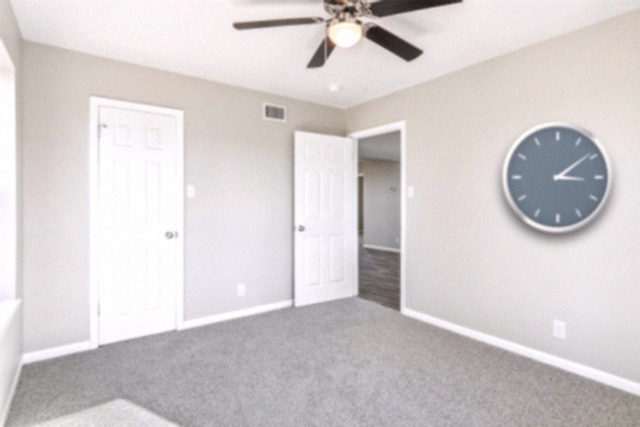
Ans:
h=3 m=9
